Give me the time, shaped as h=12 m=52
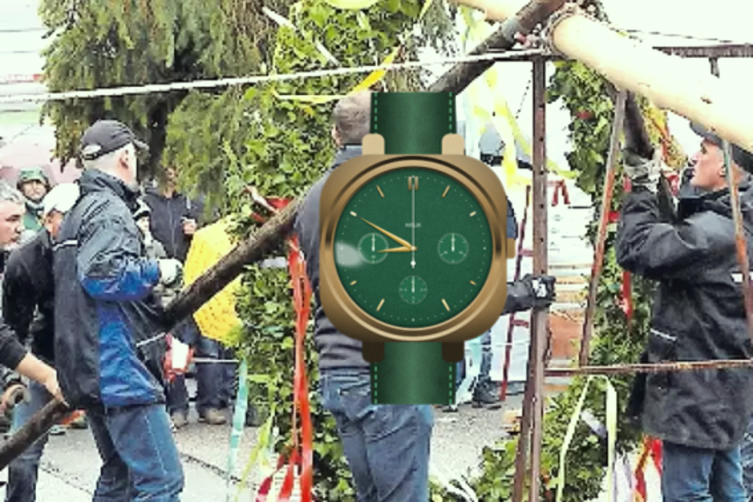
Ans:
h=8 m=50
